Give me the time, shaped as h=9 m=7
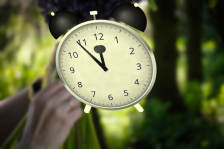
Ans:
h=11 m=54
